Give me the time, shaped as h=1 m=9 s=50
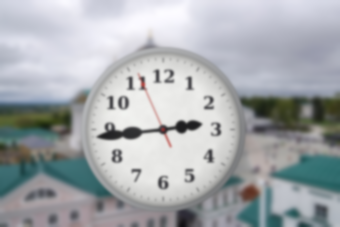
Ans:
h=2 m=43 s=56
